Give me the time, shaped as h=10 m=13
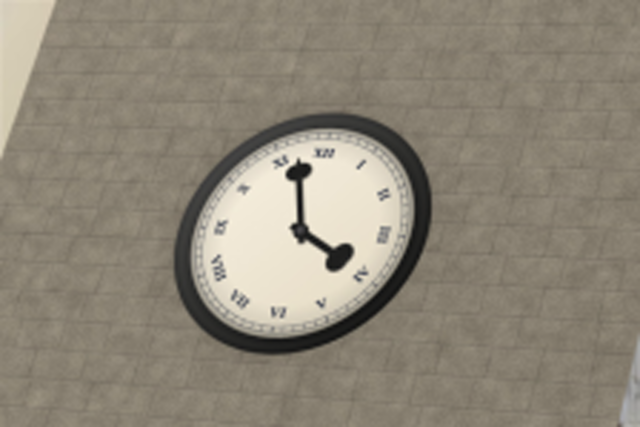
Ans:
h=3 m=57
